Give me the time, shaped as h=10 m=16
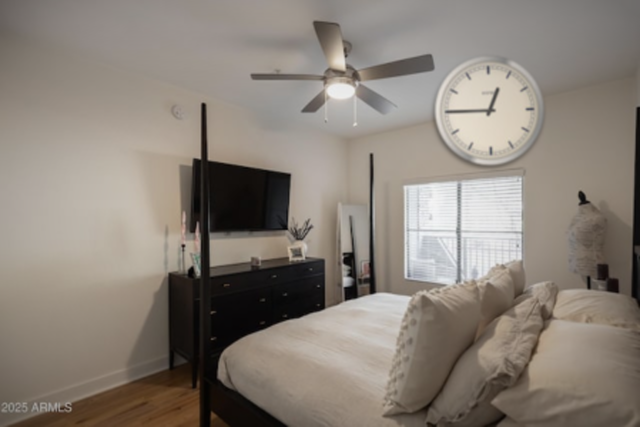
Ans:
h=12 m=45
